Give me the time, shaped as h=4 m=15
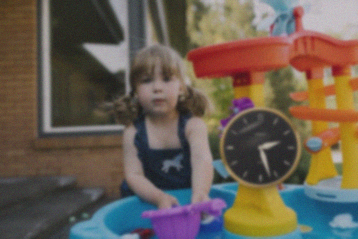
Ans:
h=2 m=27
